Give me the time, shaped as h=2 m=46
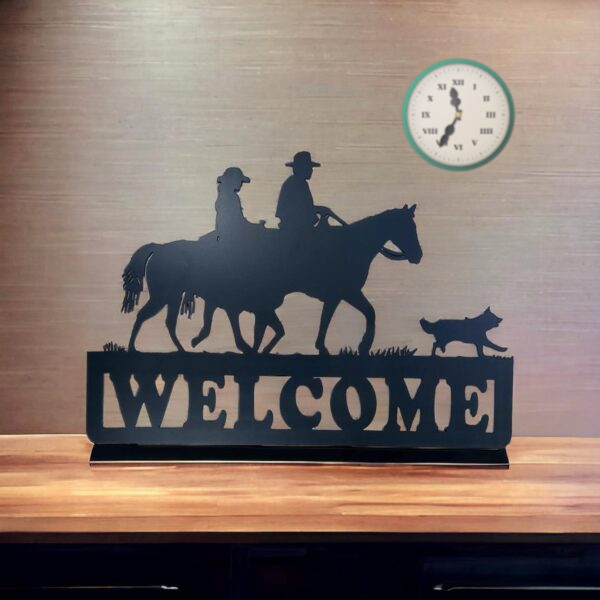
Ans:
h=11 m=35
